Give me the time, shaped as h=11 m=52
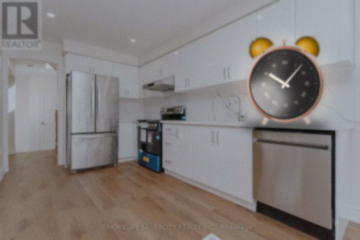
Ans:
h=10 m=7
